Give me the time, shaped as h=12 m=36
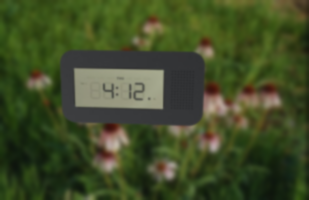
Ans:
h=4 m=12
